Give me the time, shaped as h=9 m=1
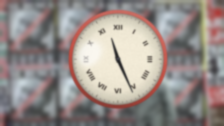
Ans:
h=11 m=26
